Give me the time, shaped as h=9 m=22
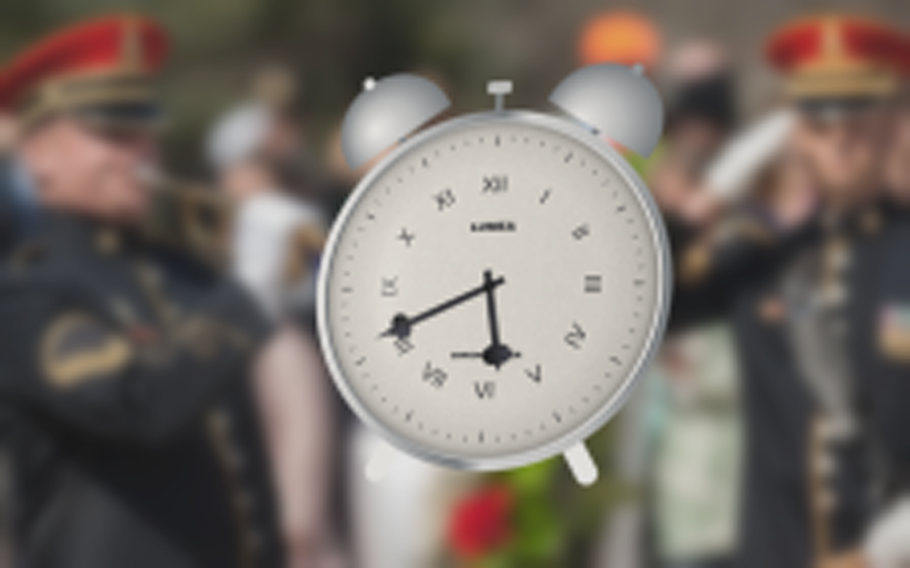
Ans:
h=5 m=41
